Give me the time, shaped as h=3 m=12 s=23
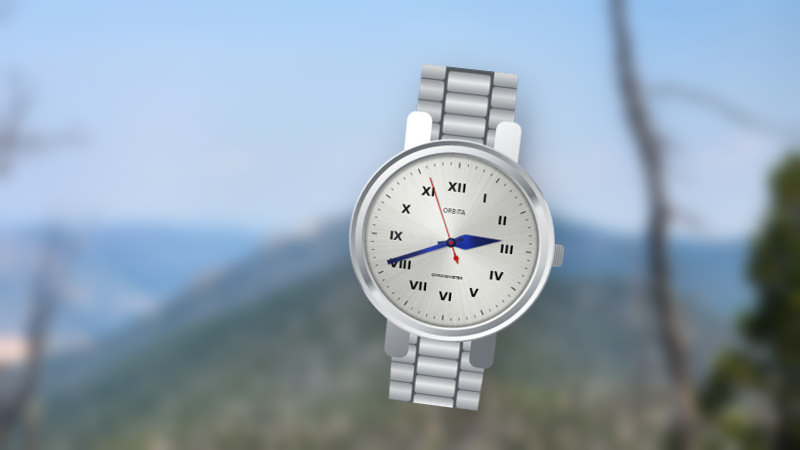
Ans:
h=2 m=40 s=56
